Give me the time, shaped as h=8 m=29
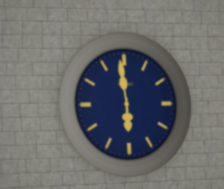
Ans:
h=5 m=59
